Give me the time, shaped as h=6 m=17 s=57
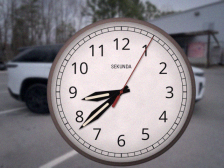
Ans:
h=8 m=38 s=5
